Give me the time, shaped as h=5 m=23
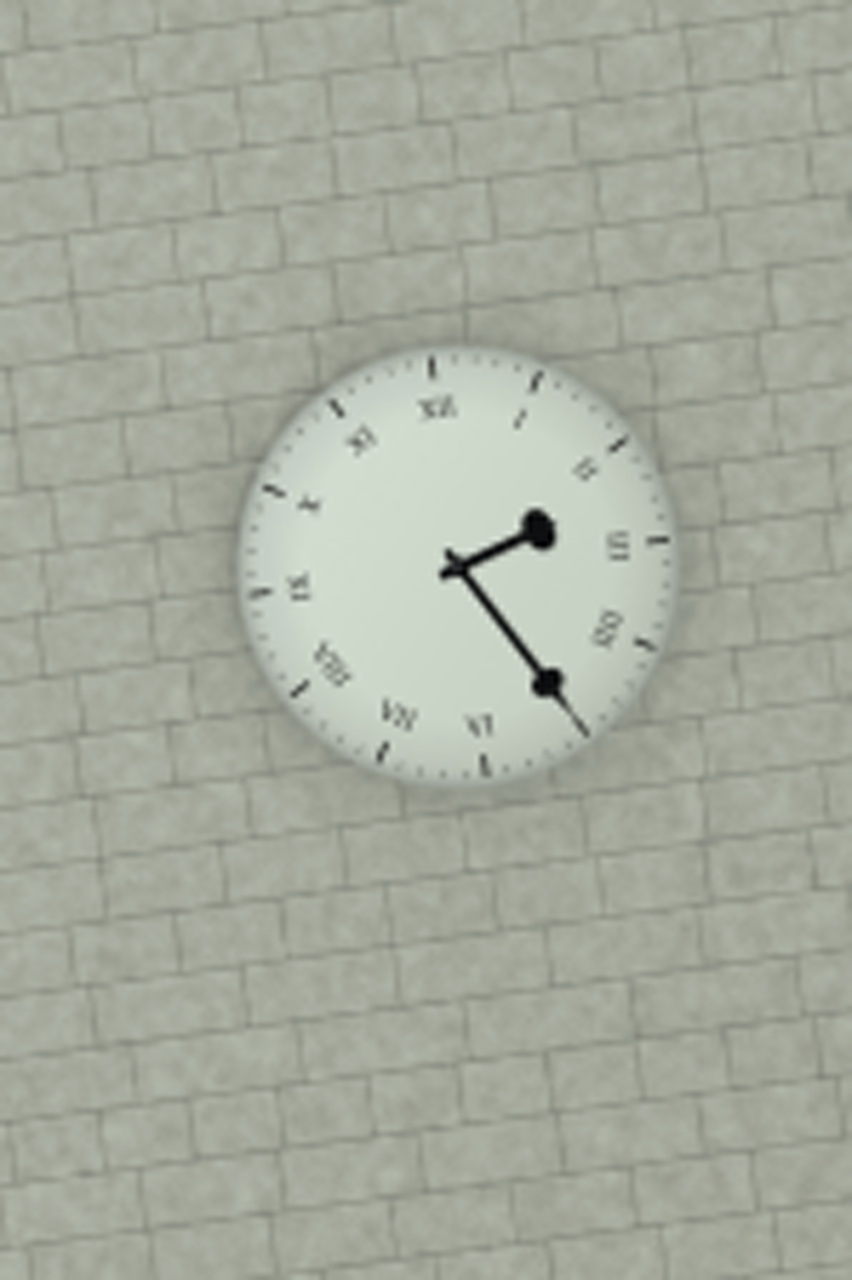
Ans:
h=2 m=25
